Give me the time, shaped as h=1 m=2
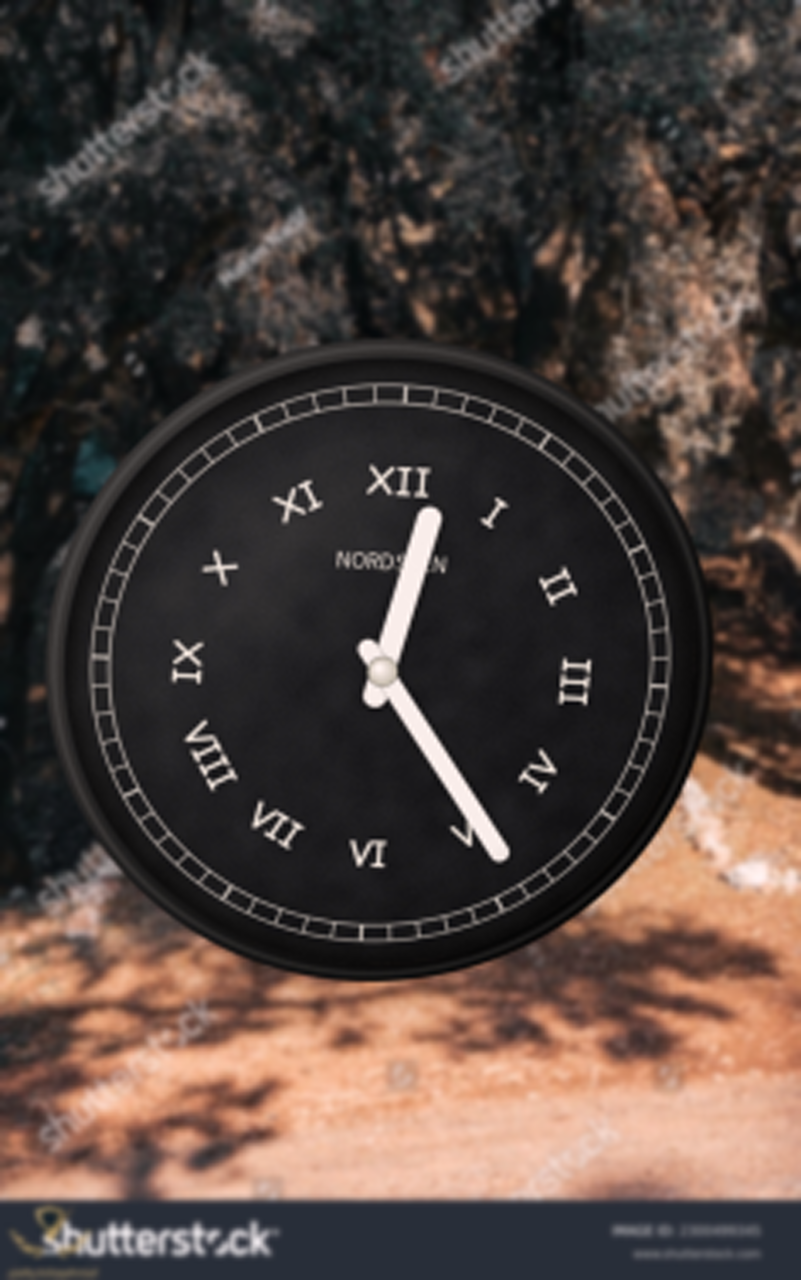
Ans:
h=12 m=24
